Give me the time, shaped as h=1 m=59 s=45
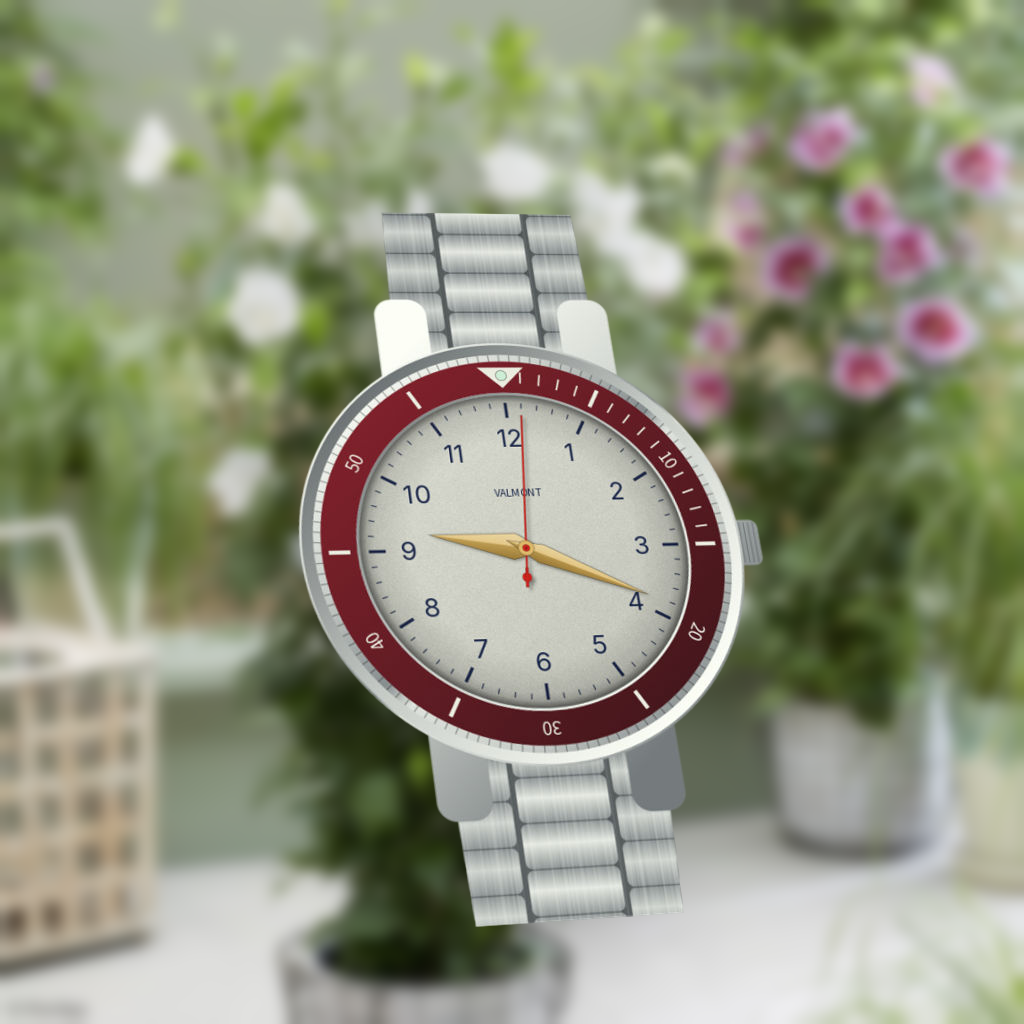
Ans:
h=9 m=19 s=1
